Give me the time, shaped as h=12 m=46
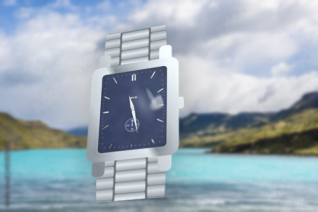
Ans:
h=11 m=28
